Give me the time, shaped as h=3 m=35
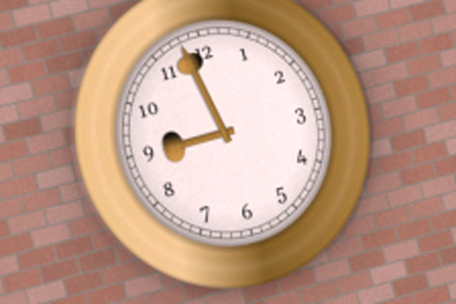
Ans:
h=8 m=58
